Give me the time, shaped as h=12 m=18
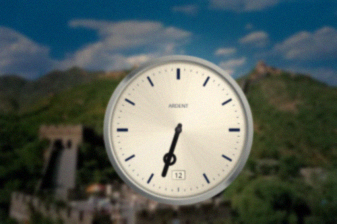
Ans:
h=6 m=33
